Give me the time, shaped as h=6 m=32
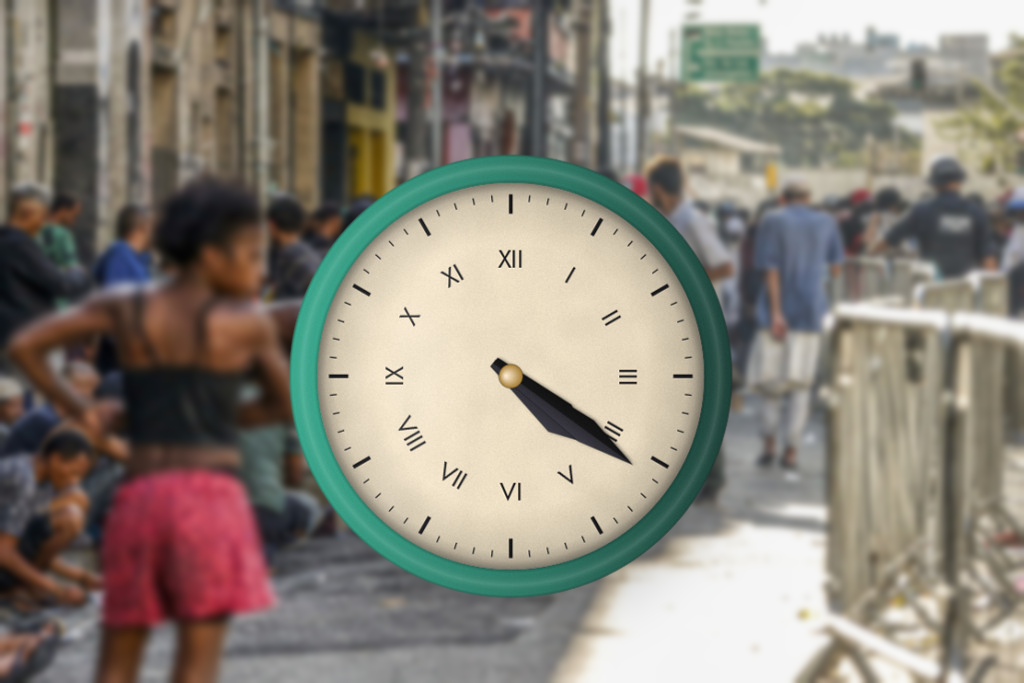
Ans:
h=4 m=21
